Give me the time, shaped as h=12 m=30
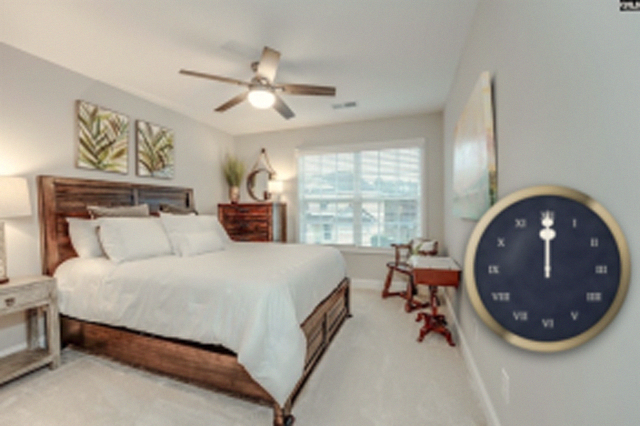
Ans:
h=12 m=0
